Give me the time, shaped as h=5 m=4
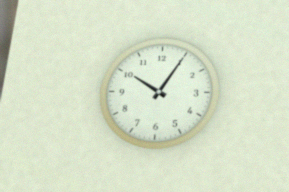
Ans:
h=10 m=5
